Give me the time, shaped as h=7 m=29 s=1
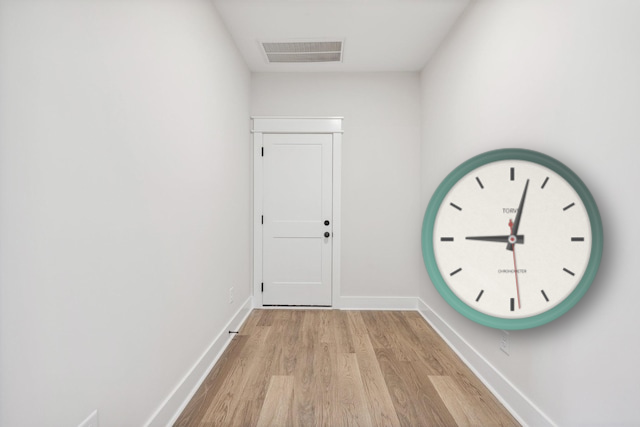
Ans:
h=9 m=2 s=29
